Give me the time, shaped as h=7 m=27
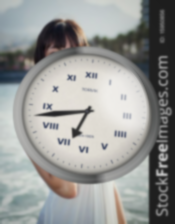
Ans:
h=6 m=43
